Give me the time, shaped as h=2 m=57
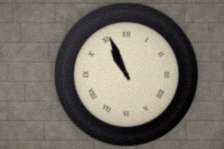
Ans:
h=10 m=56
